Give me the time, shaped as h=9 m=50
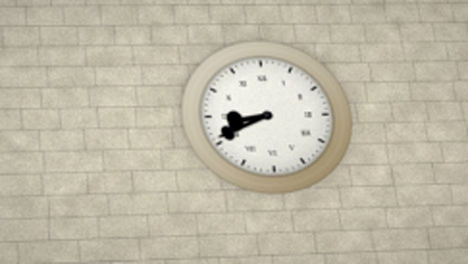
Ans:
h=8 m=41
